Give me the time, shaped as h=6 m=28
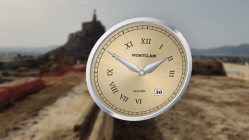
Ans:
h=1 m=50
